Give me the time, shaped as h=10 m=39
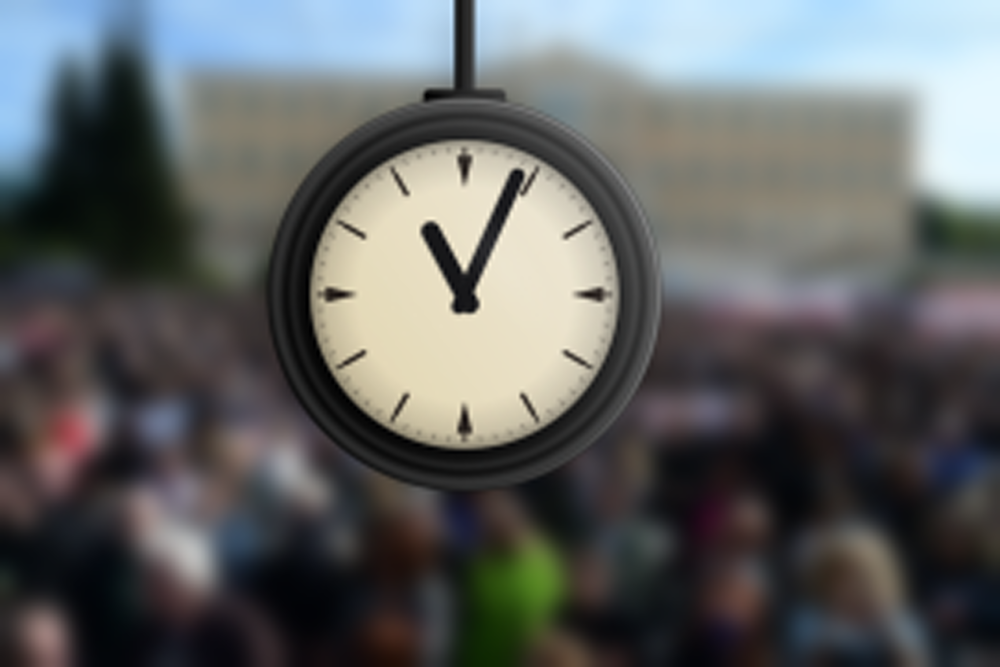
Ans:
h=11 m=4
